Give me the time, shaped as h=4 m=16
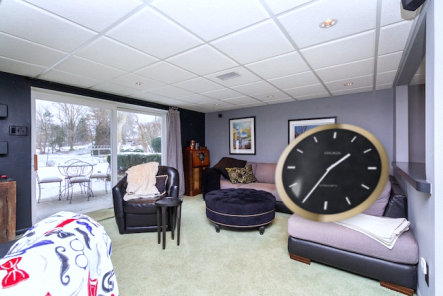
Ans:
h=1 m=35
